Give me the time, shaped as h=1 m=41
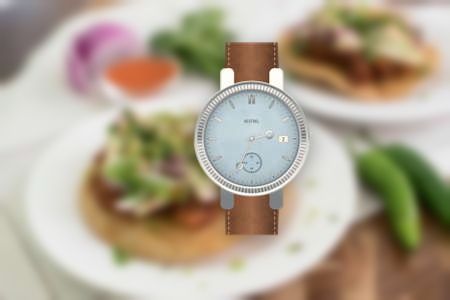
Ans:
h=2 m=34
